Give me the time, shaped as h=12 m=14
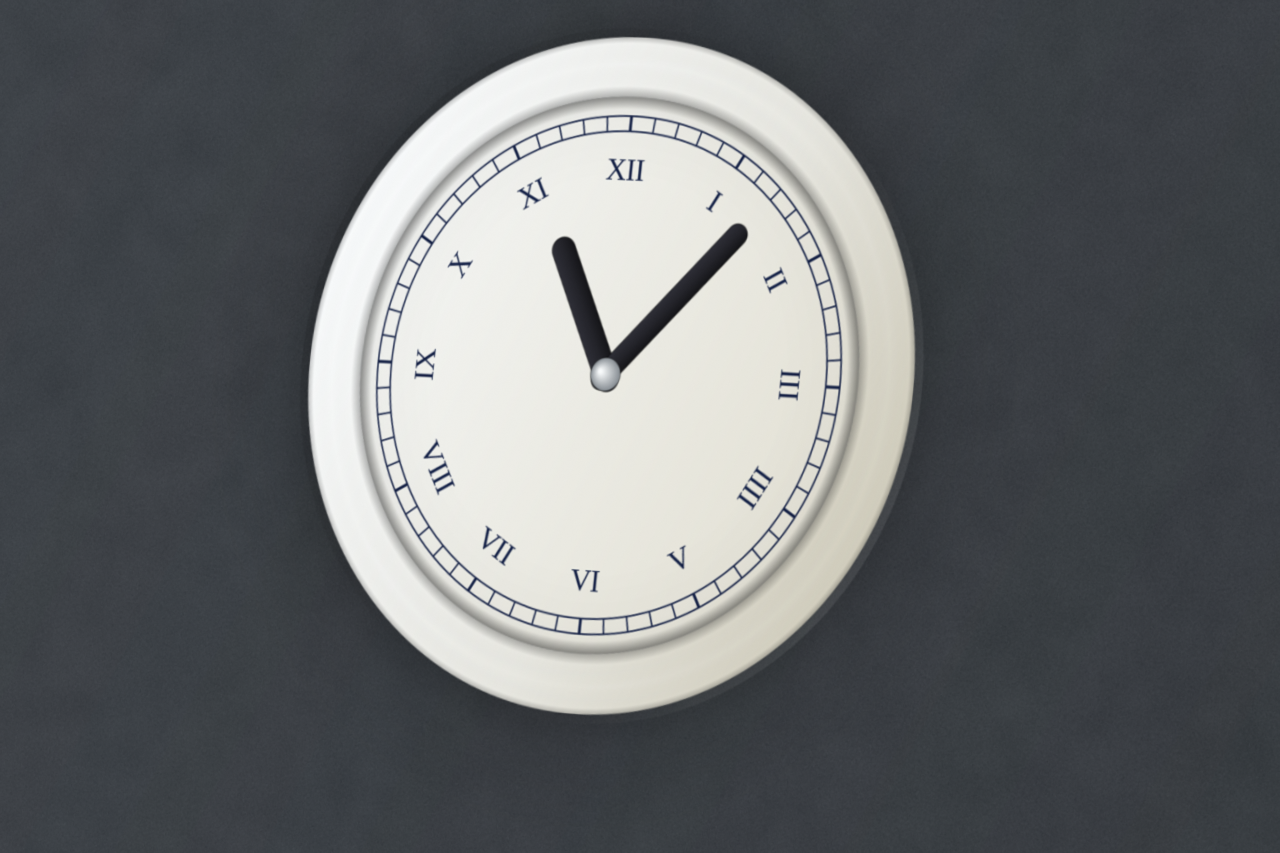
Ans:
h=11 m=7
